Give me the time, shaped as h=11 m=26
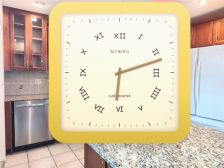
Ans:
h=6 m=12
